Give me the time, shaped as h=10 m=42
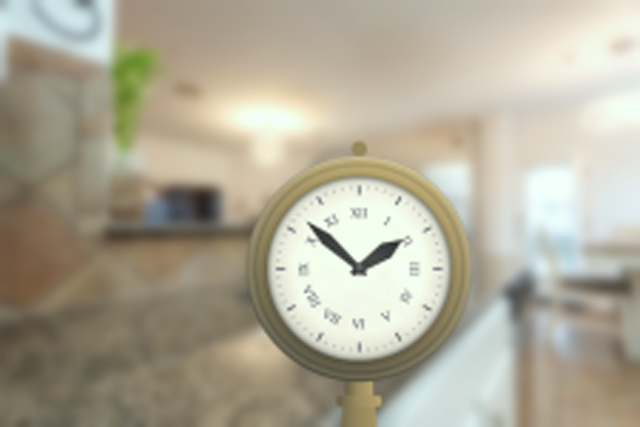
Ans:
h=1 m=52
